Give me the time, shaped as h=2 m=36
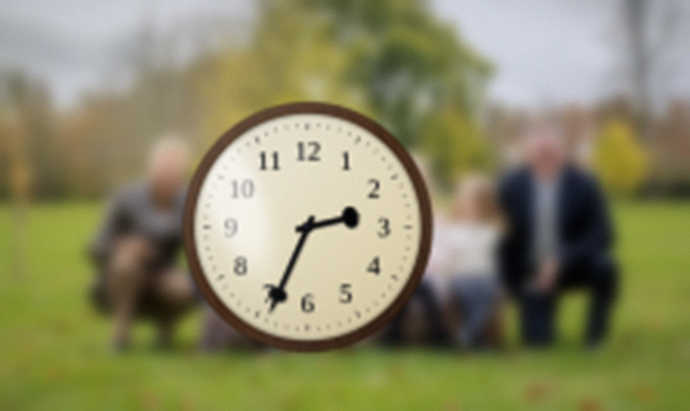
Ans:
h=2 m=34
